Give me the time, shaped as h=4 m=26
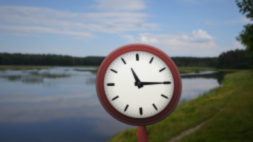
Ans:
h=11 m=15
